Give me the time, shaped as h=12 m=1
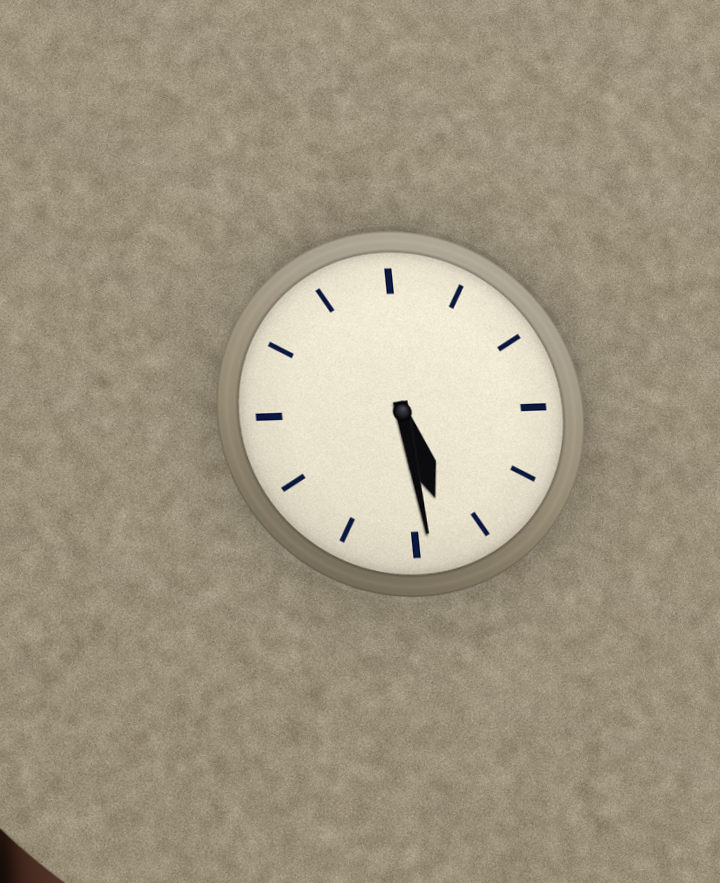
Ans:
h=5 m=29
